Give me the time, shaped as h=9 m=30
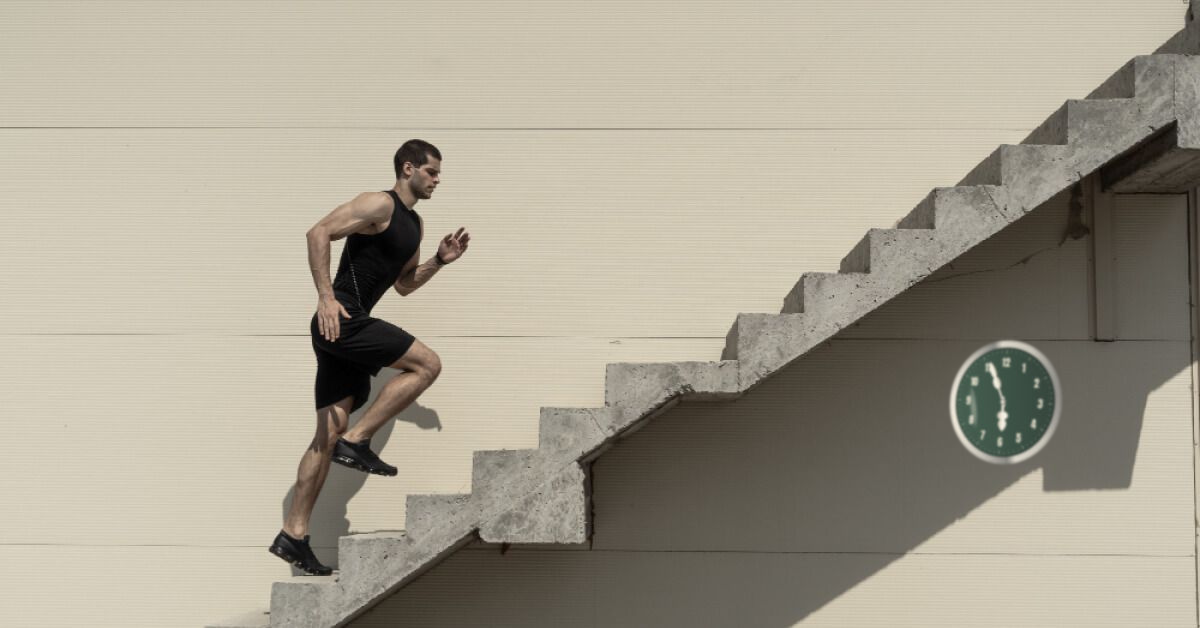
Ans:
h=5 m=56
